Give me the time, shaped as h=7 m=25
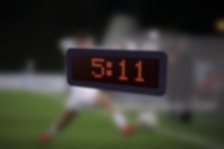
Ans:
h=5 m=11
